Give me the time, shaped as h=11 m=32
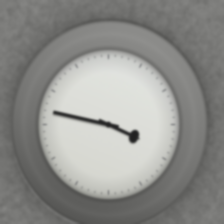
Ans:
h=3 m=47
